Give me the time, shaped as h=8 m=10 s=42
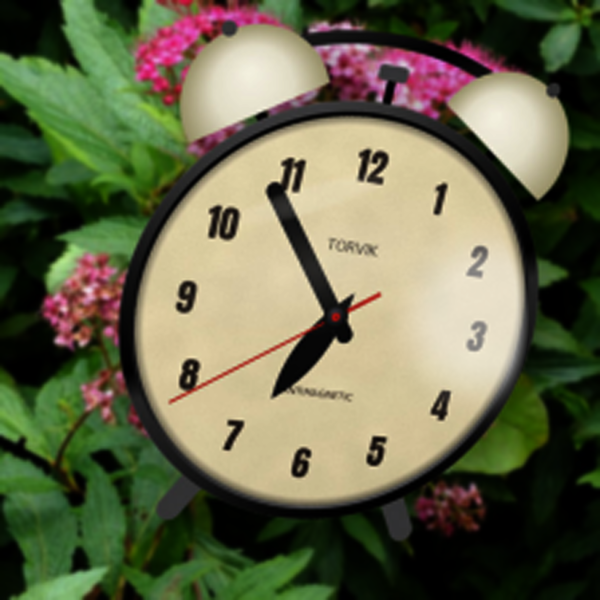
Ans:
h=6 m=53 s=39
